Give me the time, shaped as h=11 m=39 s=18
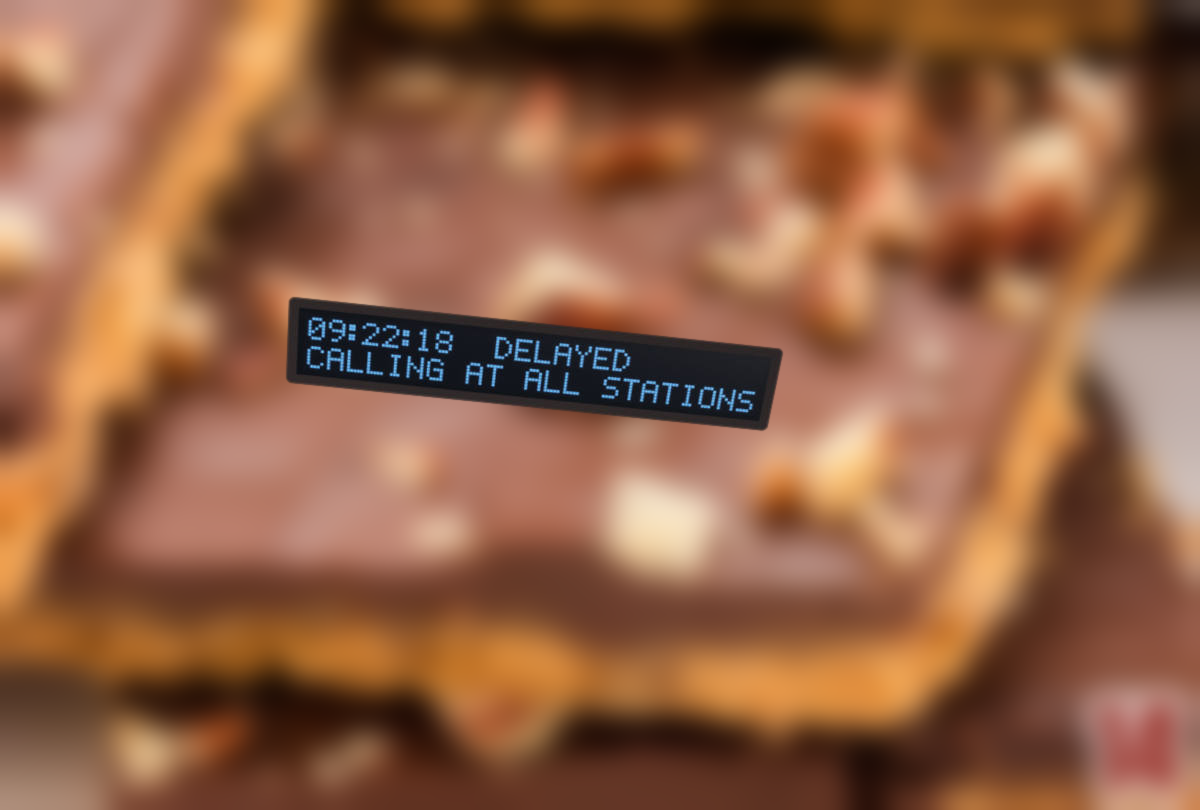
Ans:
h=9 m=22 s=18
